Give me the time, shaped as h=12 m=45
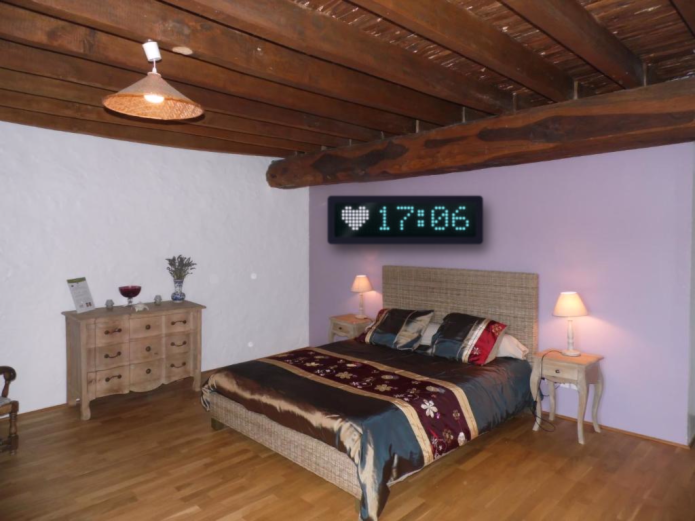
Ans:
h=17 m=6
